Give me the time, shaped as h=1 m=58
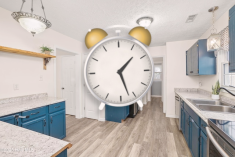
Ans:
h=1 m=27
